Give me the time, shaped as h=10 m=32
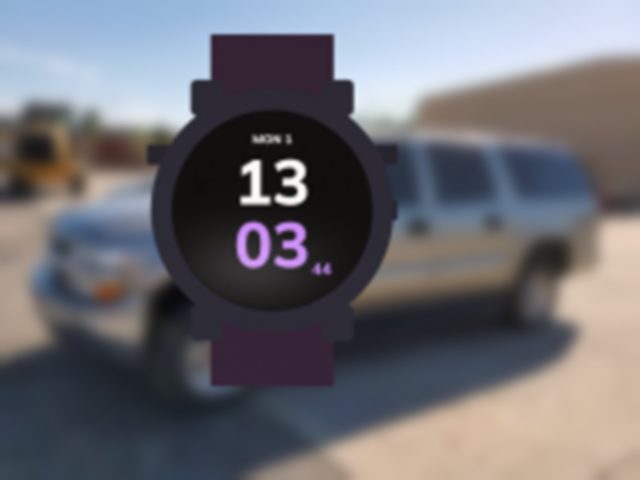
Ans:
h=13 m=3
